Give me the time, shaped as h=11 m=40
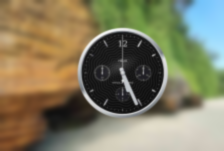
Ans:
h=5 m=26
